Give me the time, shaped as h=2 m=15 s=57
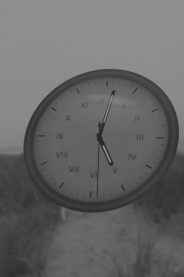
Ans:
h=5 m=1 s=29
